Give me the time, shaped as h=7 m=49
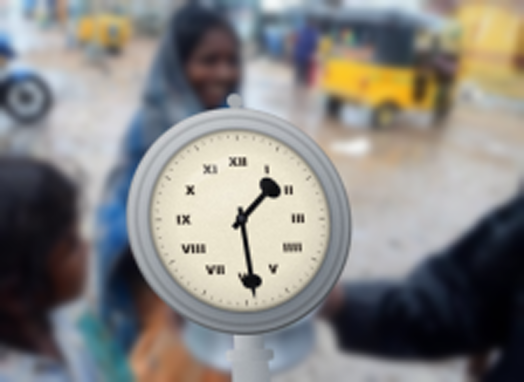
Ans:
h=1 m=29
